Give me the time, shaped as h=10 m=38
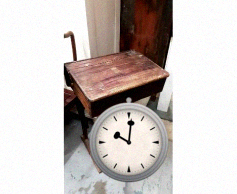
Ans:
h=10 m=1
